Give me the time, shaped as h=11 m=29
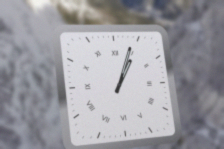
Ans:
h=1 m=4
